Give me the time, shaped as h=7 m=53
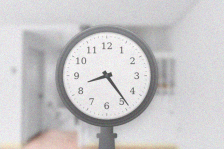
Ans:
h=8 m=24
